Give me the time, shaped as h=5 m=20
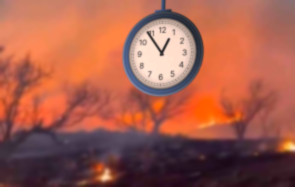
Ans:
h=12 m=54
